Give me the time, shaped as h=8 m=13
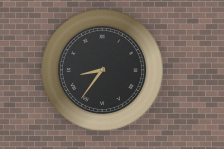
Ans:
h=8 m=36
